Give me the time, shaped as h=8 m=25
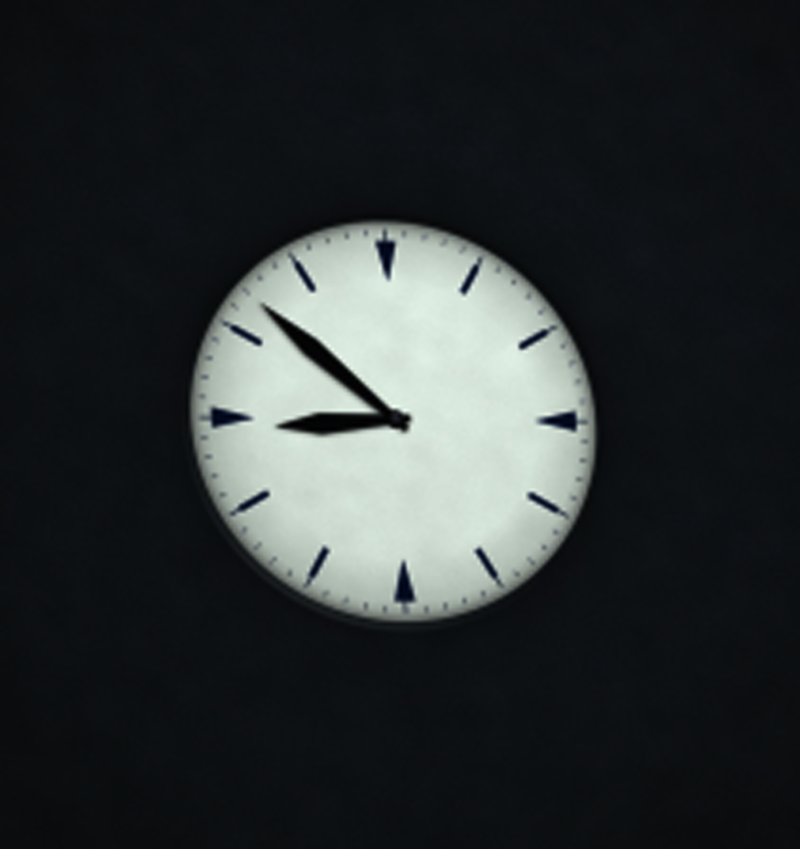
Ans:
h=8 m=52
